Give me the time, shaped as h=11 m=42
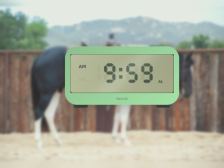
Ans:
h=9 m=59
